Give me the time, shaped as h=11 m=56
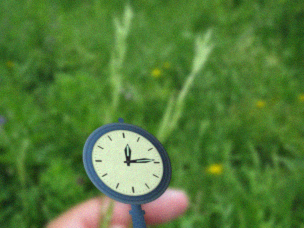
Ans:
h=12 m=14
